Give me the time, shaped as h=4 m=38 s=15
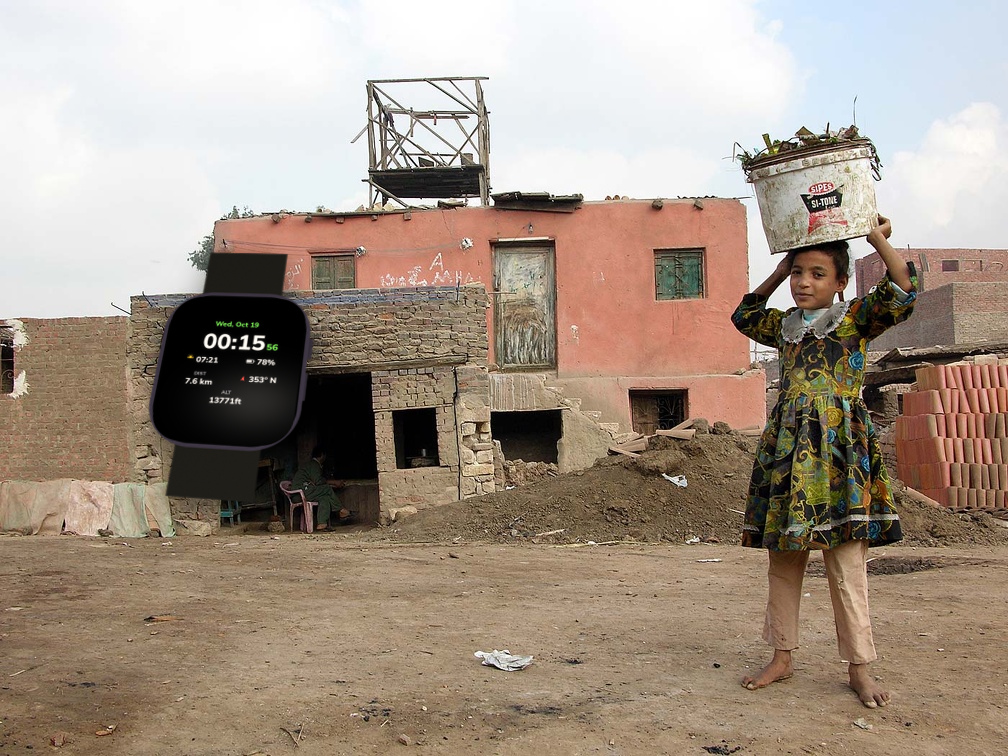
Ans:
h=0 m=15 s=56
